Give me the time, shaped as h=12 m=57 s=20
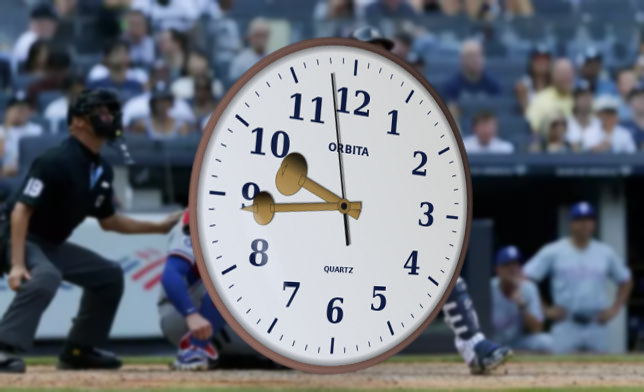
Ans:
h=9 m=43 s=58
